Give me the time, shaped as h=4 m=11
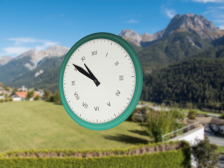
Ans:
h=10 m=51
